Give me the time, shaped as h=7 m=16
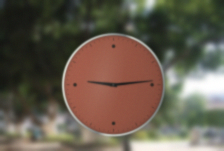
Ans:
h=9 m=14
